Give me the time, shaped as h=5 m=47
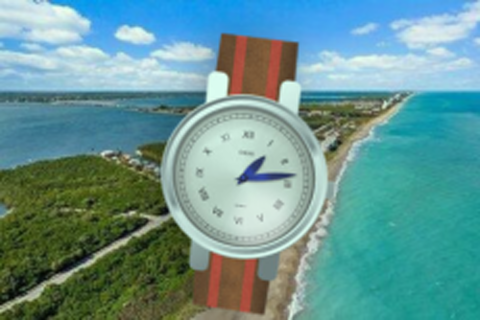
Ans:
h=1 m=13
